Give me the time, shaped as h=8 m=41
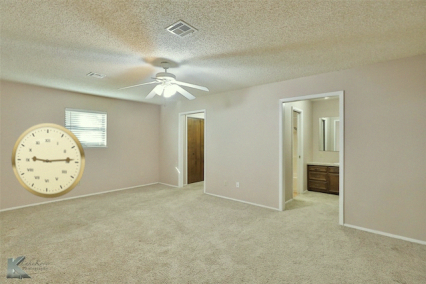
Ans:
h=9 m=14
